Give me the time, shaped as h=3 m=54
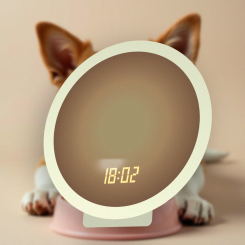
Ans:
h=18 m=2
